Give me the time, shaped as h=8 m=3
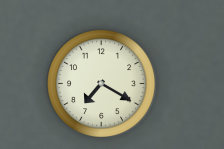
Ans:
h=7 m=20
